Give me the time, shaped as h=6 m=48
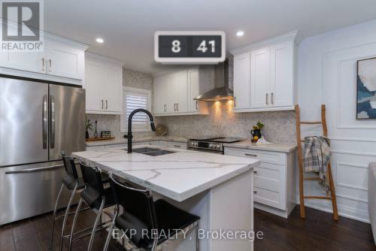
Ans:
h=8 m=41
